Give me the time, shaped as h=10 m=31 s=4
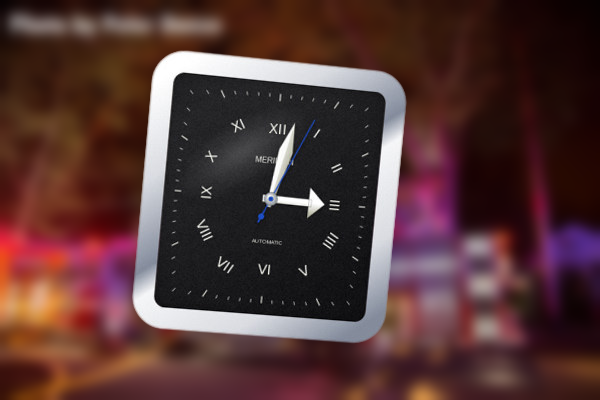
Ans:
h=3 m=2 s=4
